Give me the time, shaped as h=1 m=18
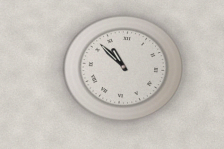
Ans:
h=10 m=52
